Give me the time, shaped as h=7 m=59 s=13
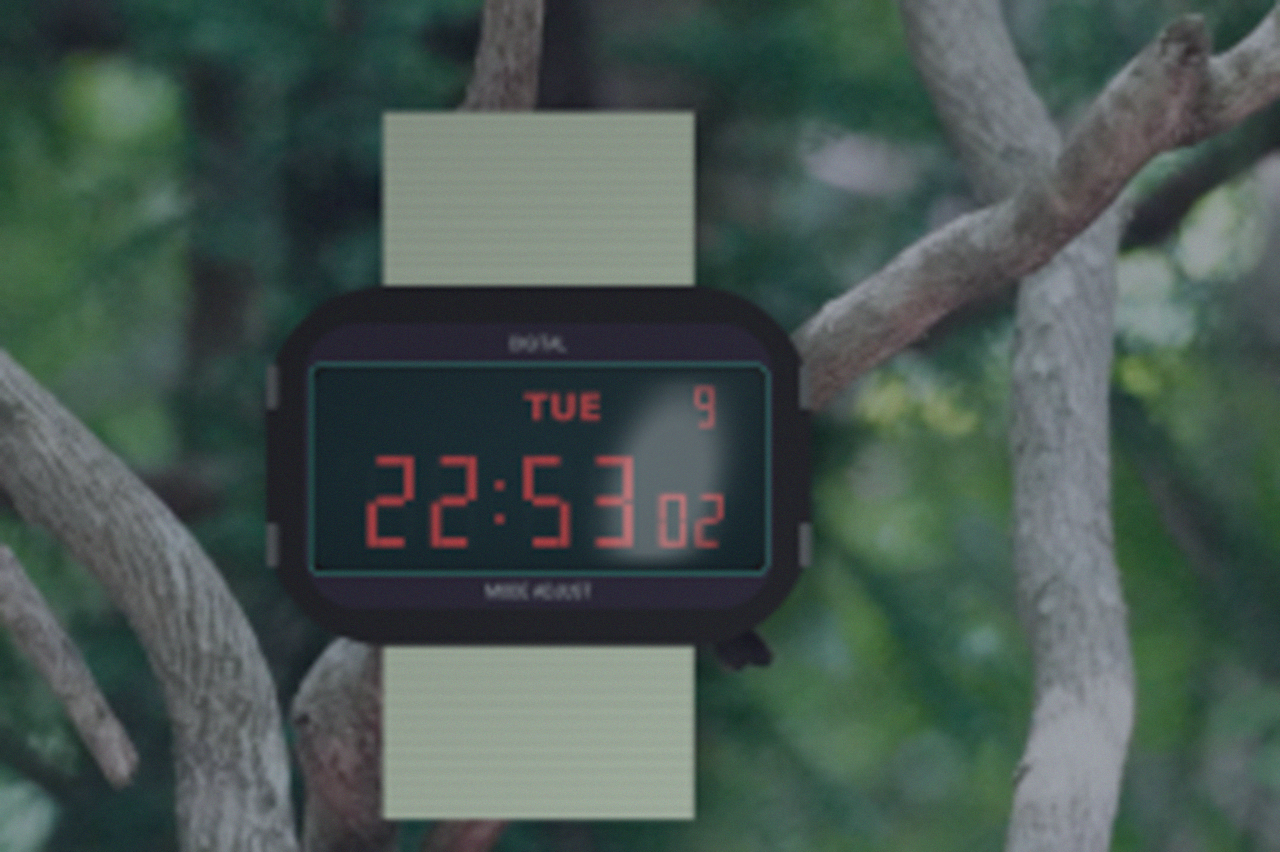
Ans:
h=22 m=53 s=2
